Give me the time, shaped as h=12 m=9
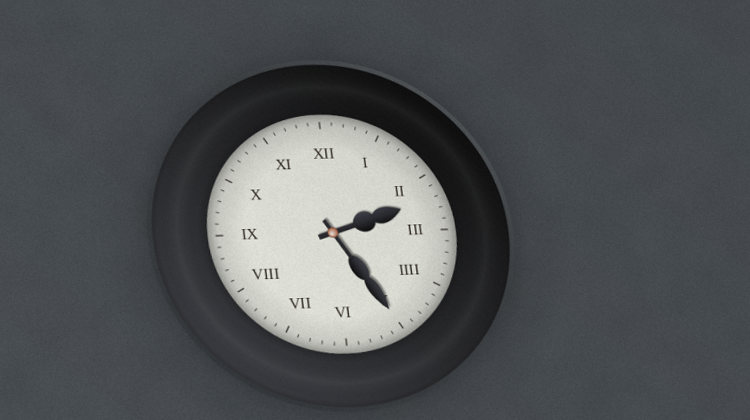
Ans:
h=2 m=25
